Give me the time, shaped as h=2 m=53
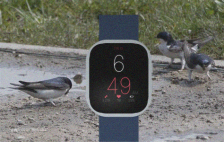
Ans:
h=6 m=49
